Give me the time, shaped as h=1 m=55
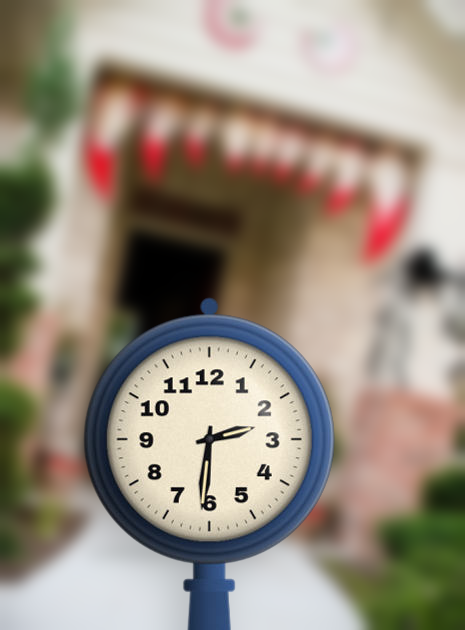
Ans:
h=2 m=31
